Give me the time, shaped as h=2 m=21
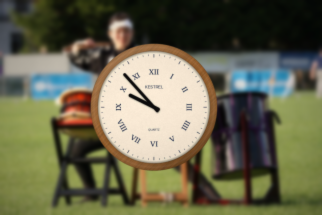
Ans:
h=9 m=53
